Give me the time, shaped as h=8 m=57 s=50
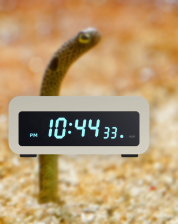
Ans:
h=10 m=44 s=33
